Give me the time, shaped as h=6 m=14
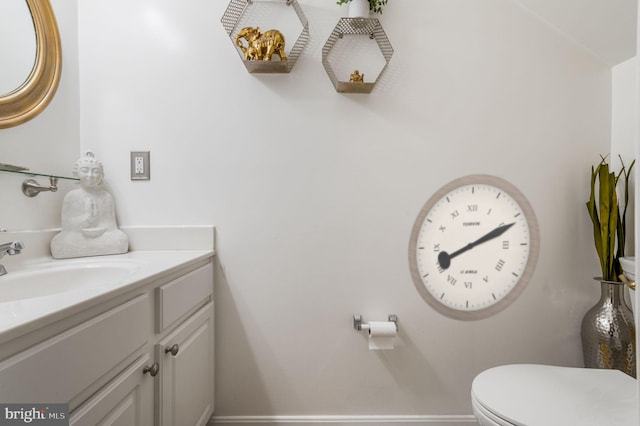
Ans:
h=8 m=11
